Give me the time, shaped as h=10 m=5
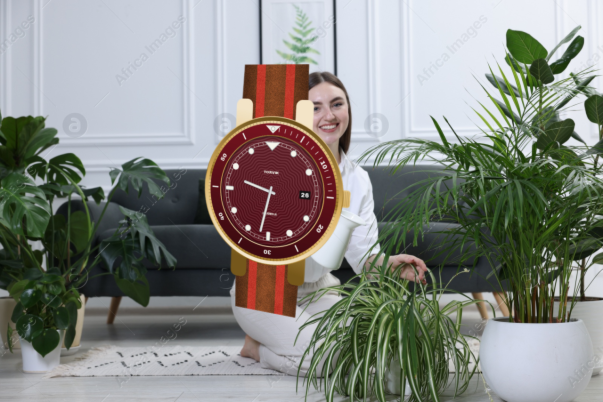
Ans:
h=9 m=32
